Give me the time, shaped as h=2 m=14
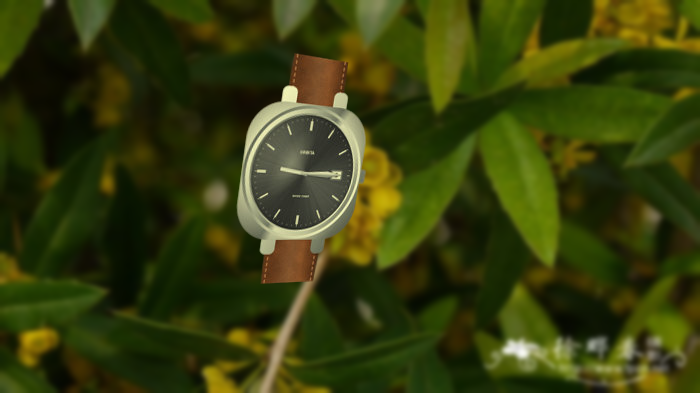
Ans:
h=9 m=15
